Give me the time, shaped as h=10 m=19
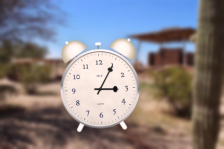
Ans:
h=3 m=5
